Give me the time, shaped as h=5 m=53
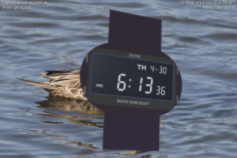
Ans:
h=6 m=13
